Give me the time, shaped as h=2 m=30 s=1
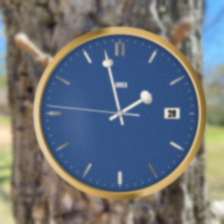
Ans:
h=1 m=57 s=46
